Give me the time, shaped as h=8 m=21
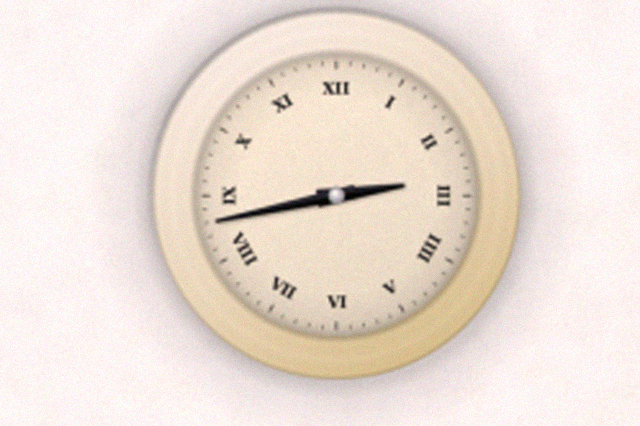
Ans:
h=2 m=43
